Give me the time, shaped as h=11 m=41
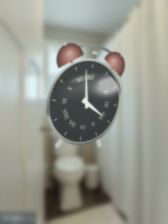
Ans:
h=3 m=58
